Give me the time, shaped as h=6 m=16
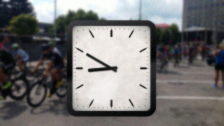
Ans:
h=8 m=50
